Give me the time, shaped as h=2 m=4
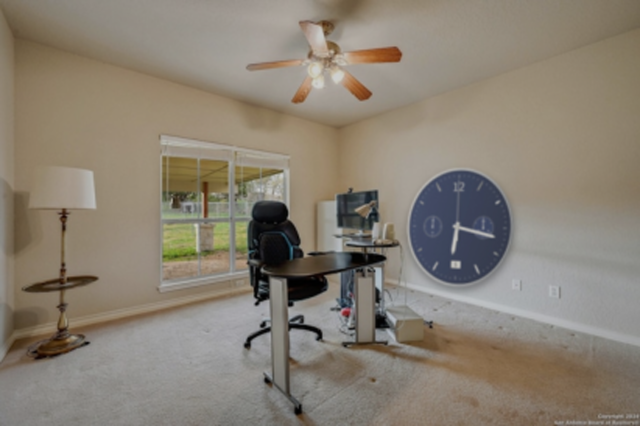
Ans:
h=6 m=17
